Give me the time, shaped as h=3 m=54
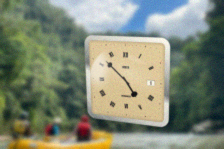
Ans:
h=4 m=52
